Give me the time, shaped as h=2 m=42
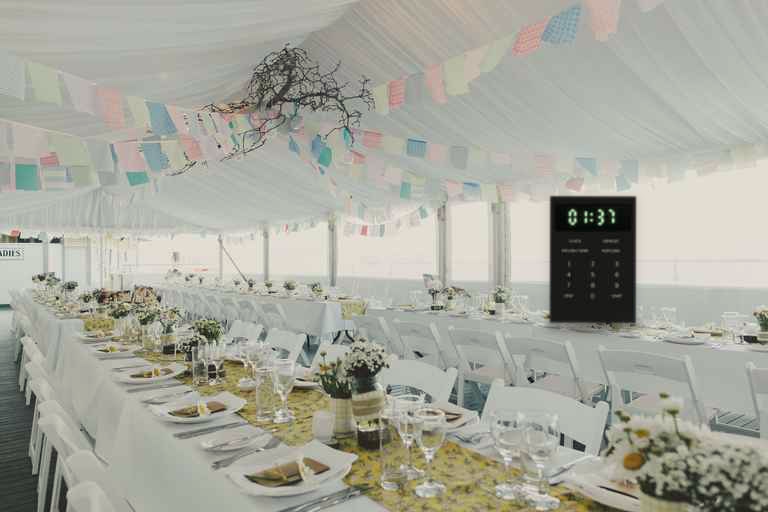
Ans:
h=1 m=37
